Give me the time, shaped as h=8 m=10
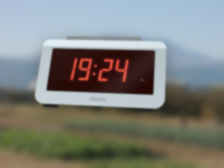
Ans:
h=19 m=24
